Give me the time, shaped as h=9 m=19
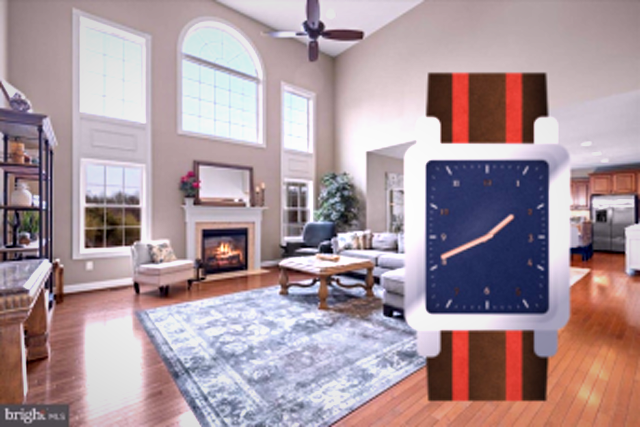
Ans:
h=1 m=41
